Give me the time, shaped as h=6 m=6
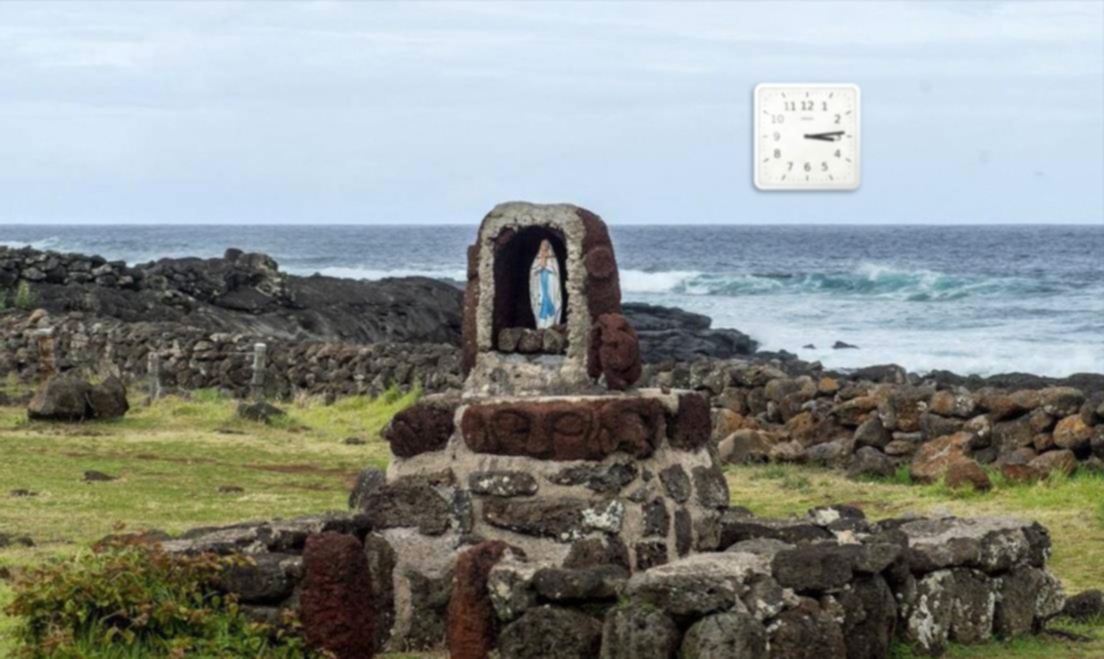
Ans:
h=3 m=14
